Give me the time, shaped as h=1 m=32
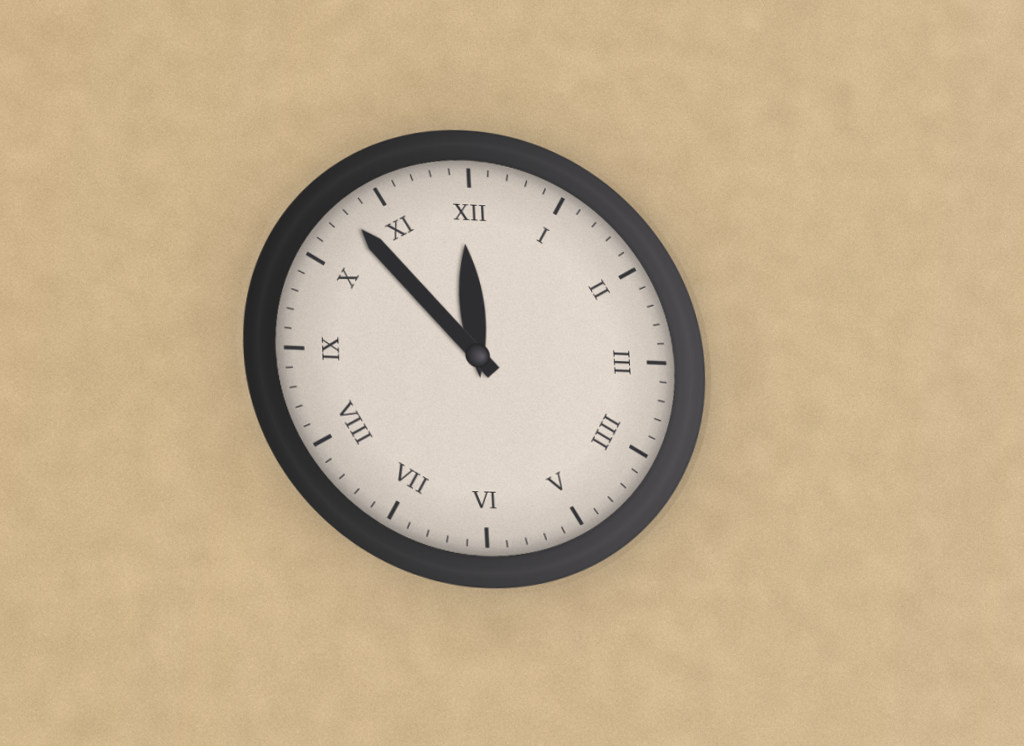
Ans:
h=11 m=53
